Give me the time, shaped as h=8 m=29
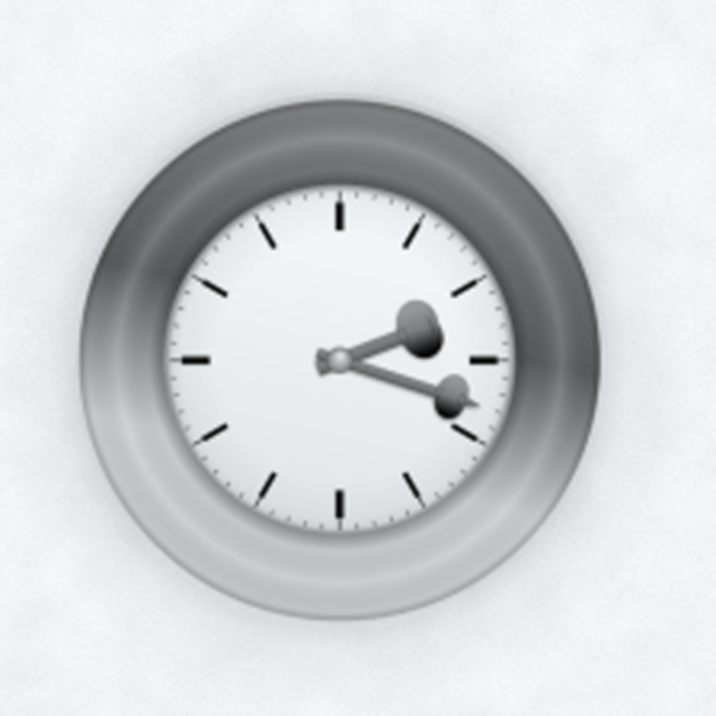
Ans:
h=2 m=18
